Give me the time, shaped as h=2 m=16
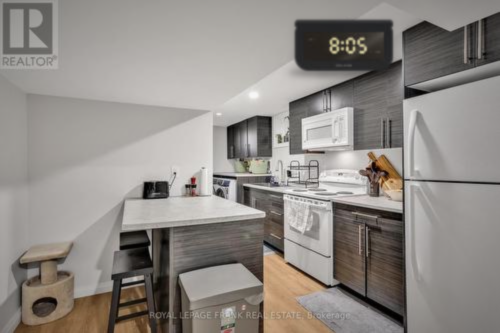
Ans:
h=8 m=5
